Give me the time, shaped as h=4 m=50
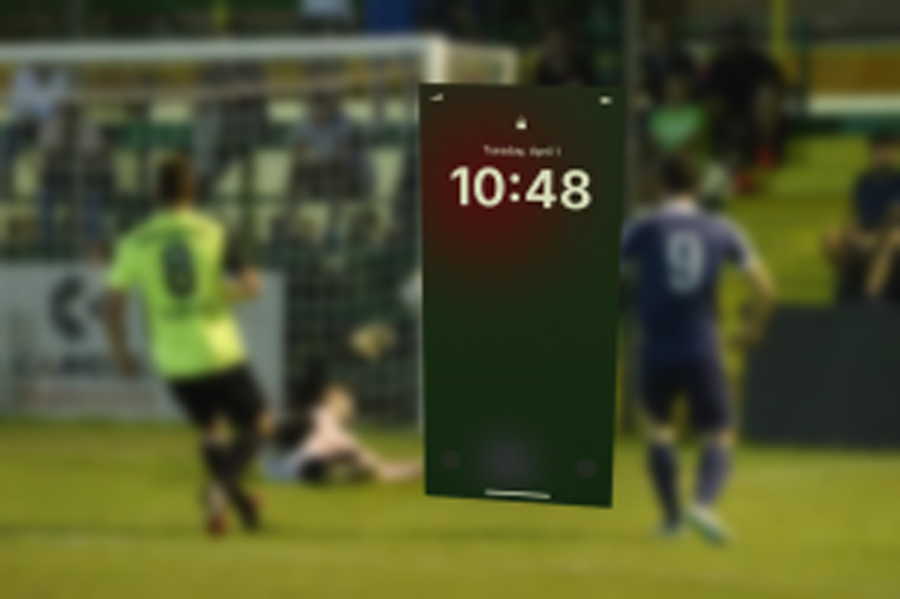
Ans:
h=10 m=48
